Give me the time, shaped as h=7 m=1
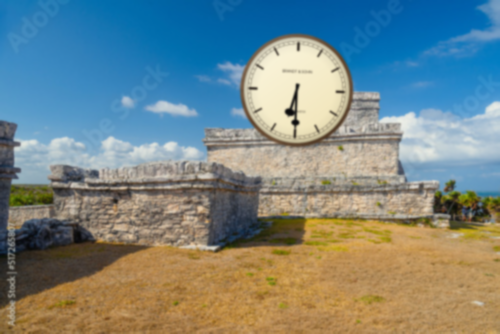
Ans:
h=6 m=30
